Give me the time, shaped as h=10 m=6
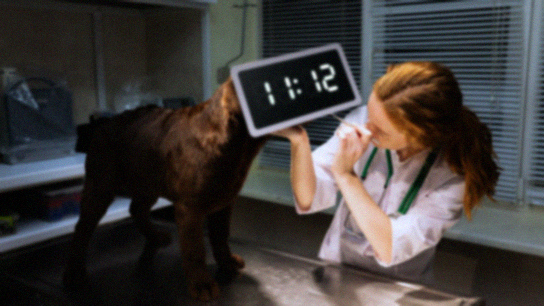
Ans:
h=11 m=12
